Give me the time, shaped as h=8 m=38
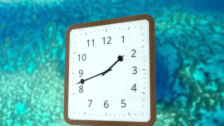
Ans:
h=1 m=42
